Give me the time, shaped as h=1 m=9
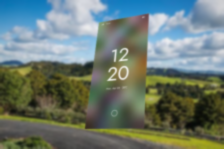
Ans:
h=12 m=20
